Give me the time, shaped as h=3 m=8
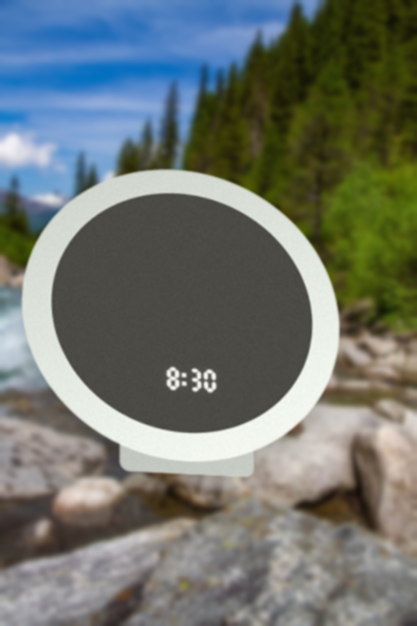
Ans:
h=8 m=30
